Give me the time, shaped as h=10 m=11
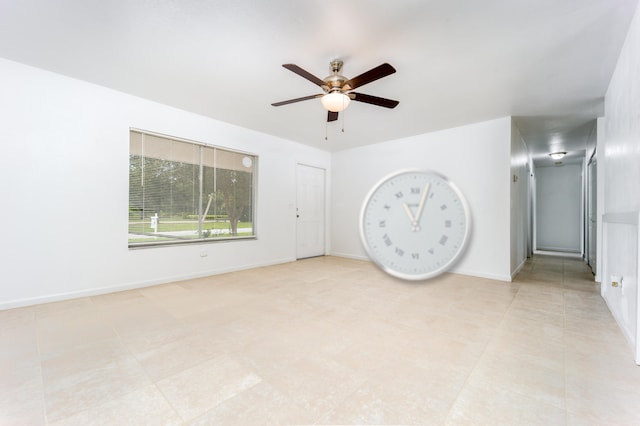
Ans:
h=11 m=3
